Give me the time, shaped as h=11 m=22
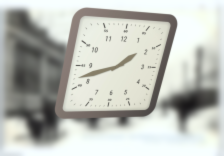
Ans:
h=1 m=42
